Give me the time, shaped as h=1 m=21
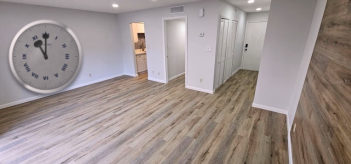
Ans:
h=11 m=0
